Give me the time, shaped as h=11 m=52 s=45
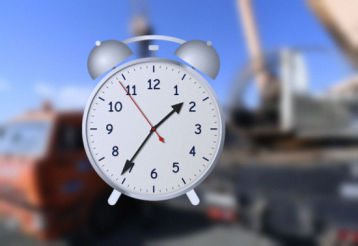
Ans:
h=1 m=35 s=54
